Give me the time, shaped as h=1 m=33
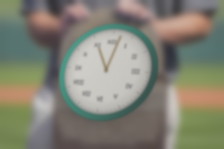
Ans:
h=11 m=2
